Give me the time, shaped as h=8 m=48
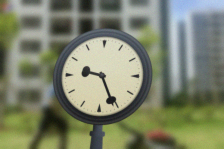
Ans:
h=9 m=26
